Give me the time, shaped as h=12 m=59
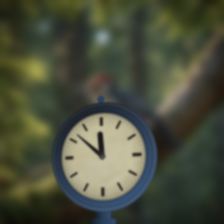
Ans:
h=11 m=52
